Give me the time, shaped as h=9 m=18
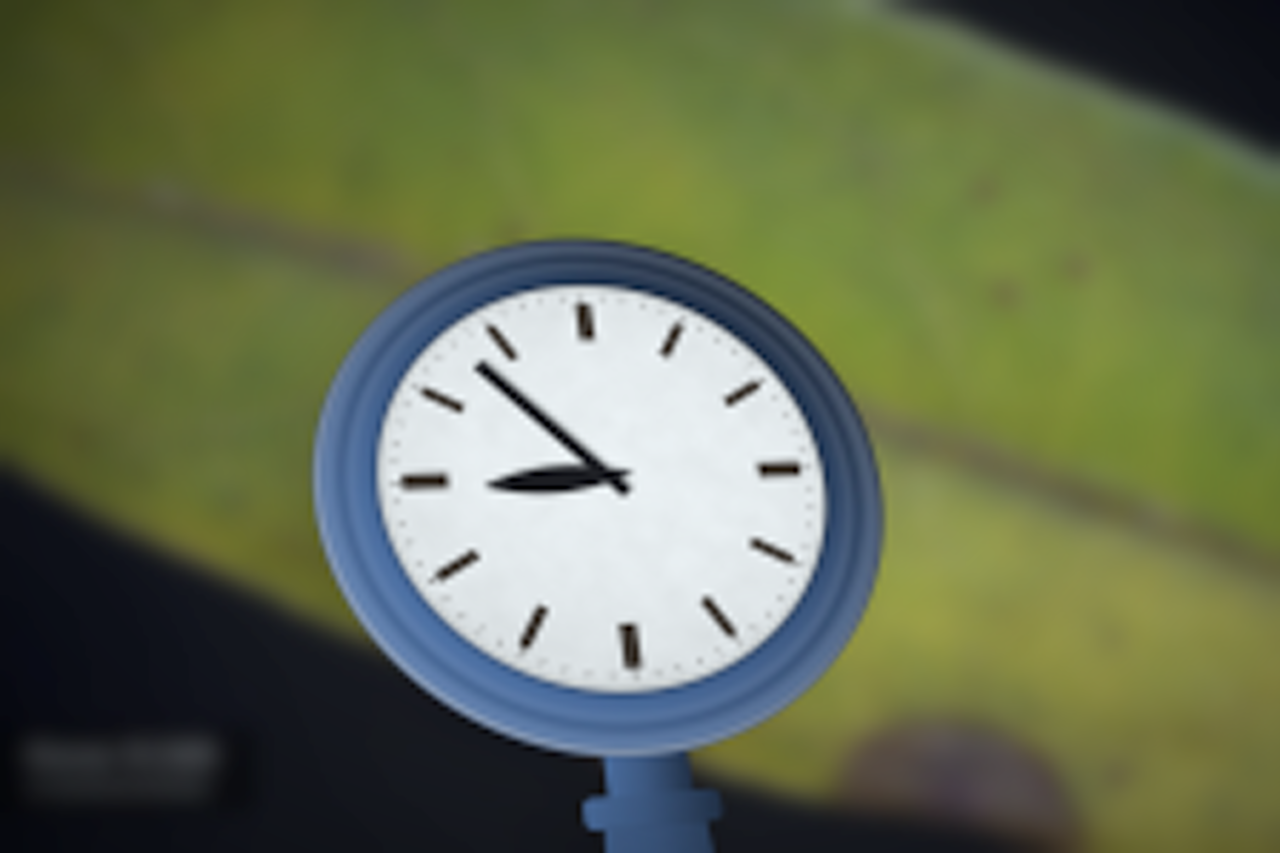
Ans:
h=8 m=53
